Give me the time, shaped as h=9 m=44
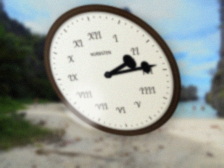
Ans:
h=2 m=14
